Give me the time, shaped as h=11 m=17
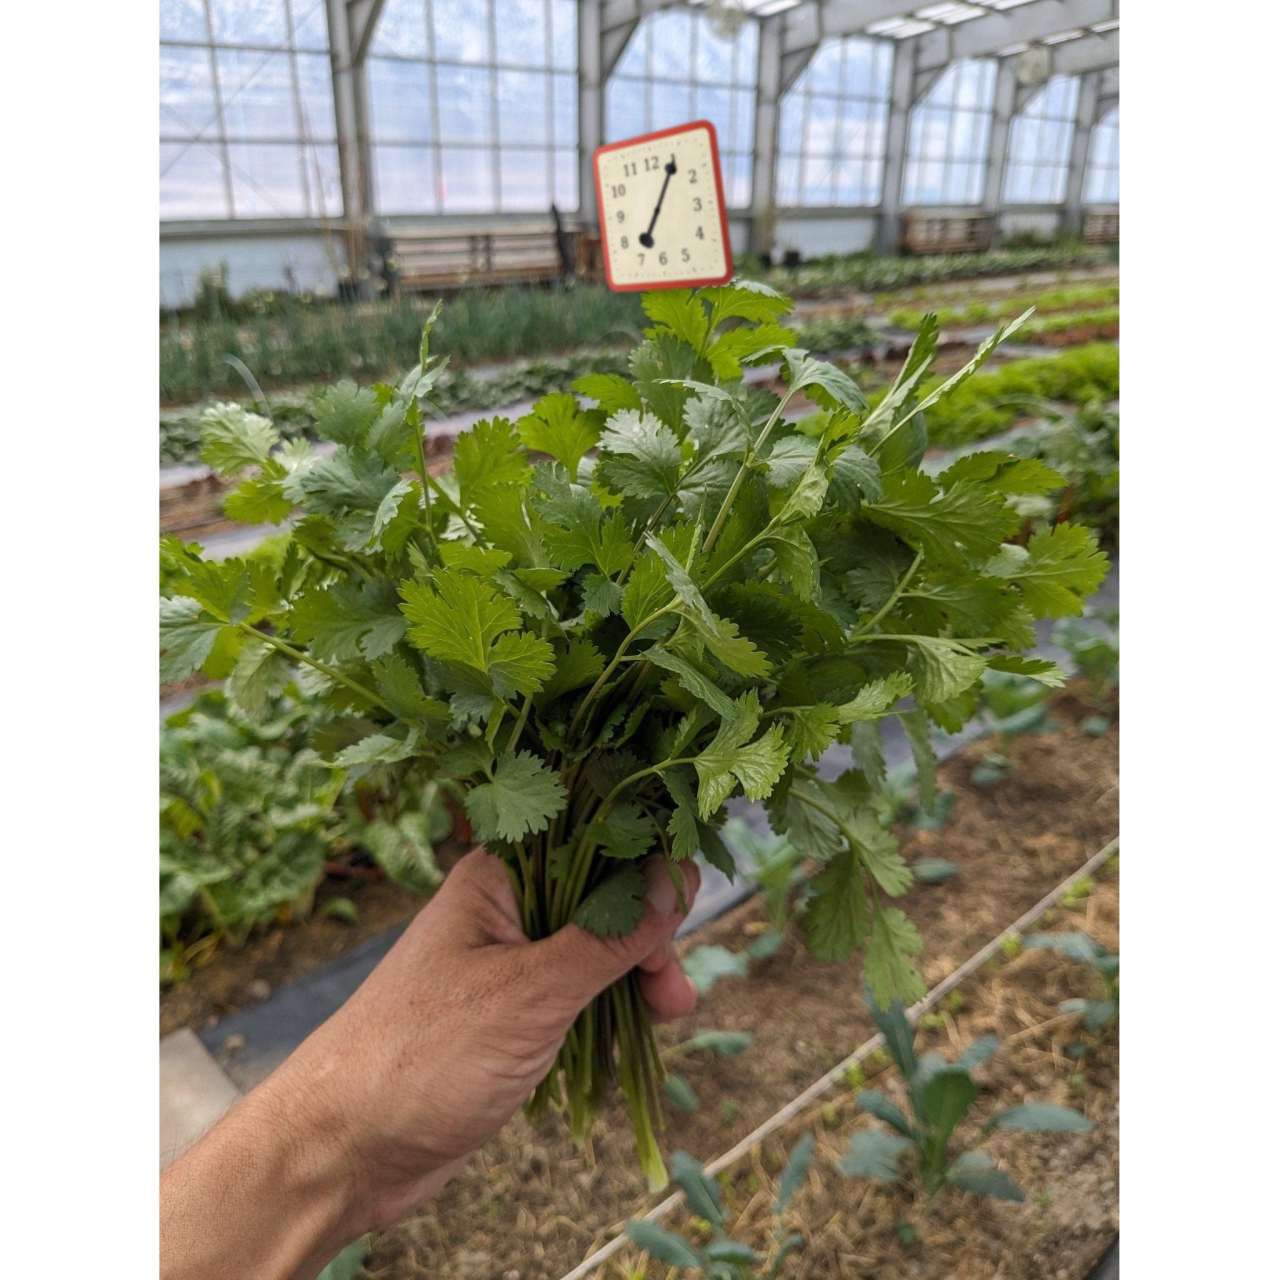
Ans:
h=7 m=5
